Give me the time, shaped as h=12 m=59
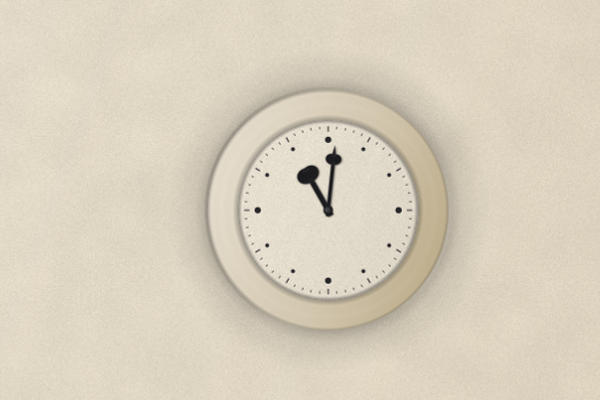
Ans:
h=11 m=1
